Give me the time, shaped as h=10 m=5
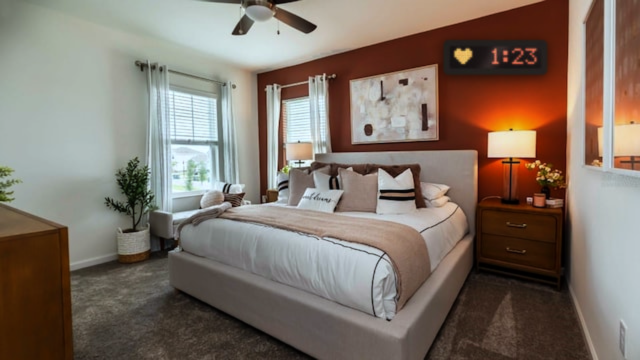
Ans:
h=1 m=23
